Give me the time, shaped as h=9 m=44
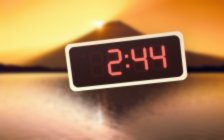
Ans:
h=2 m=44
